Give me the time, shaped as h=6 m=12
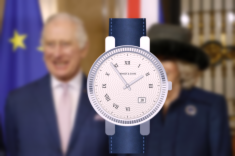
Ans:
h=1 m=54
